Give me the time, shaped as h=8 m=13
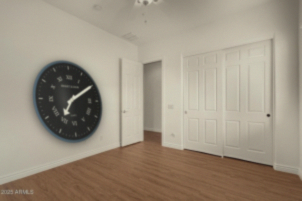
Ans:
h=7 m=10
